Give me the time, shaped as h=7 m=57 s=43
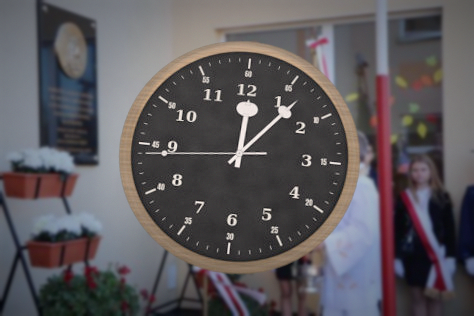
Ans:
h=12 m=6 s=44
